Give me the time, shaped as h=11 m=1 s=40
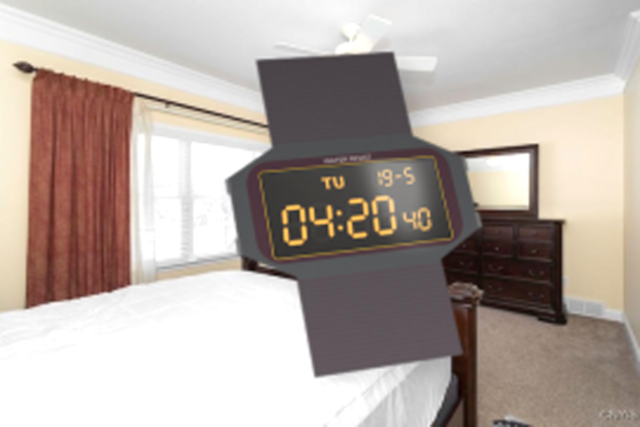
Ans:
h=4 m=20 s=40
